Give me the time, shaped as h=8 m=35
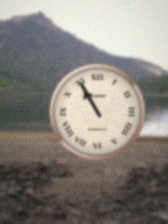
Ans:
h=10 m=55
